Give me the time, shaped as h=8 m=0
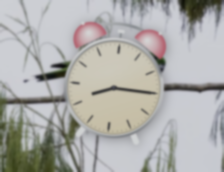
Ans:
h=8 m=15
